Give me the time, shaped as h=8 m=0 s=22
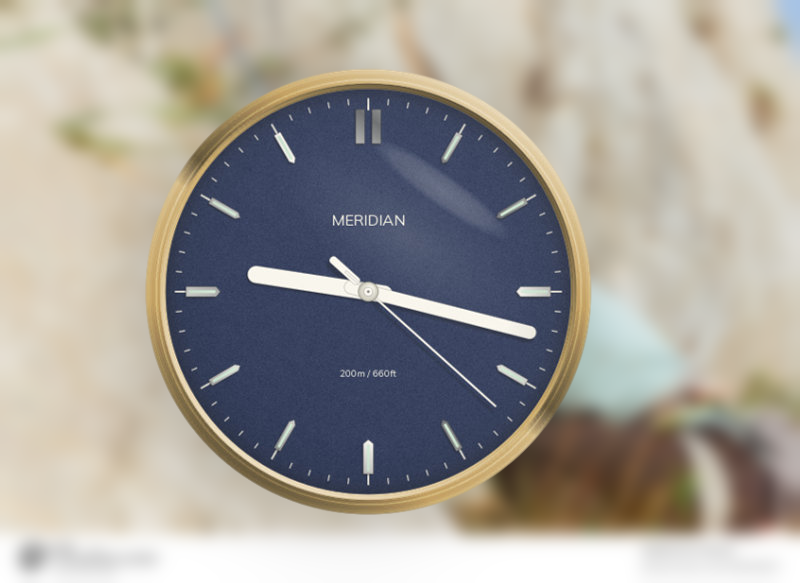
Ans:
h=9 m=17 s=22
